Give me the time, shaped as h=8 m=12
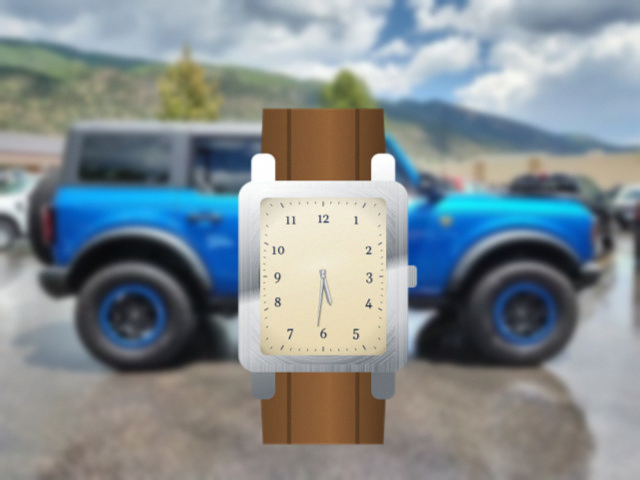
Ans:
h=5 m=31
